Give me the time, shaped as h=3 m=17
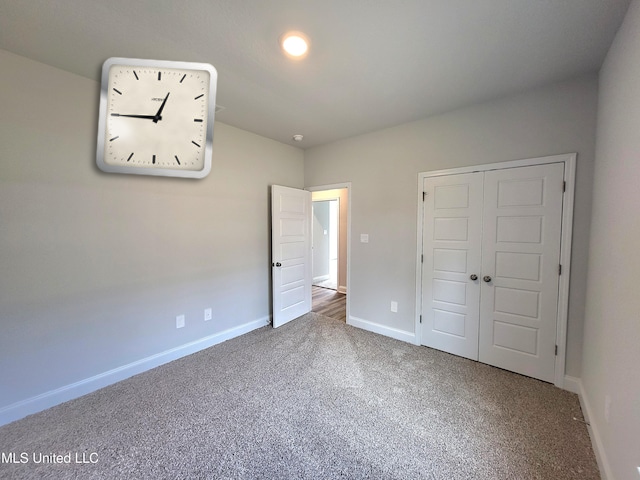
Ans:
h=12 m=45
